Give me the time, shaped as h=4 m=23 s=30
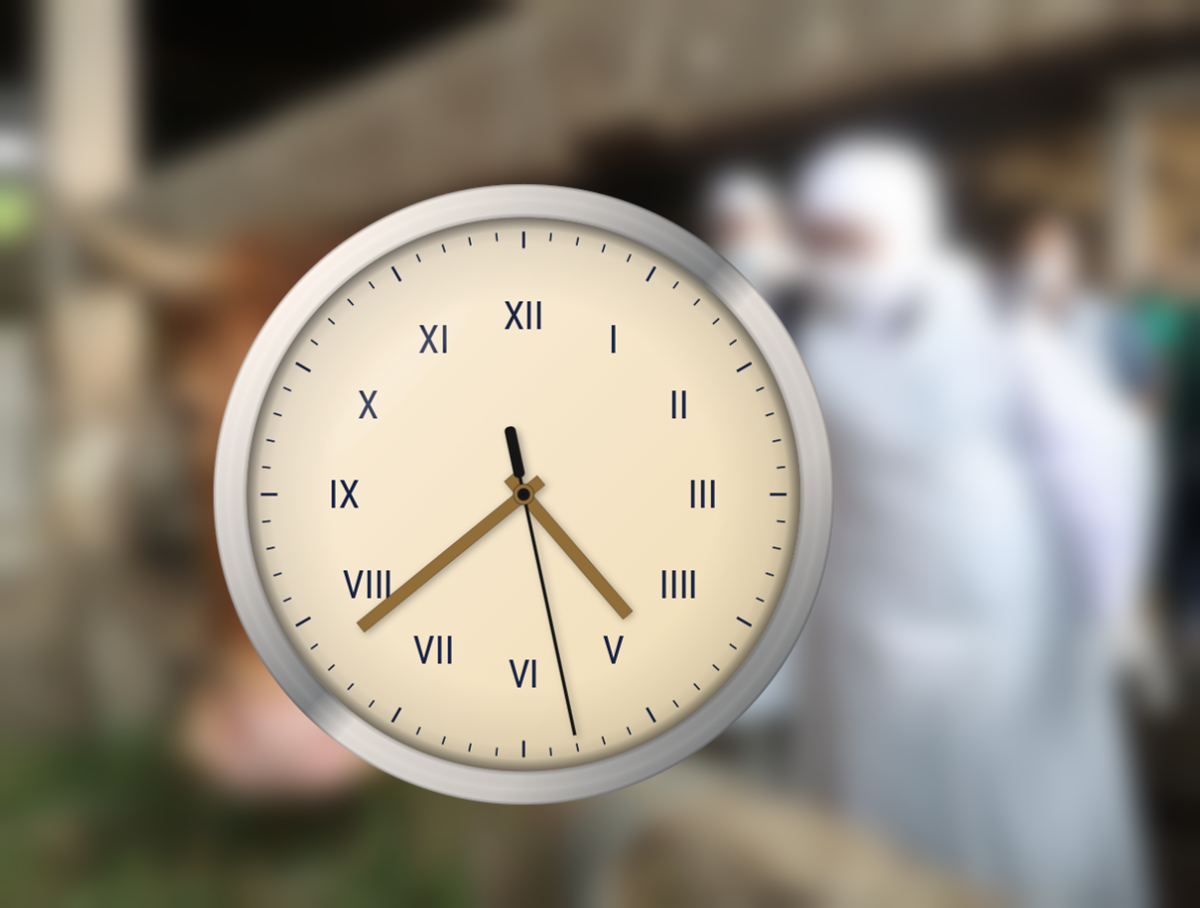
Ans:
h=4 m=38 s=28
